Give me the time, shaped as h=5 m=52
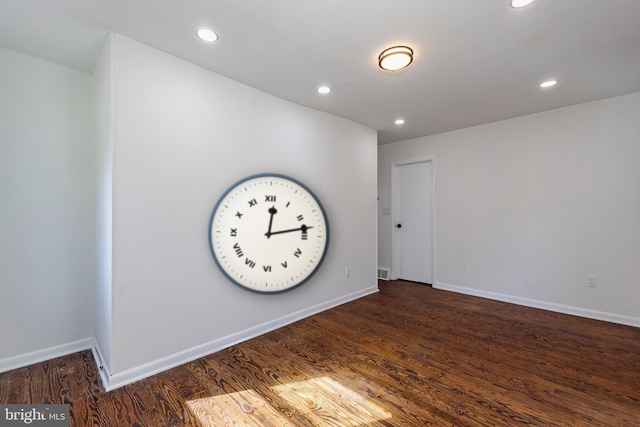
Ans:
h=12 m=13
